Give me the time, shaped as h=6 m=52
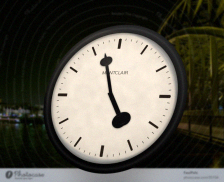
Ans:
h=4 m=57
